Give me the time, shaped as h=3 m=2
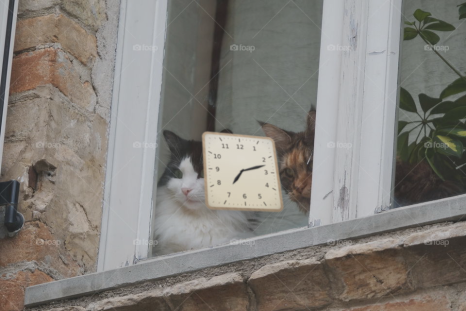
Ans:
h=7 m=12
